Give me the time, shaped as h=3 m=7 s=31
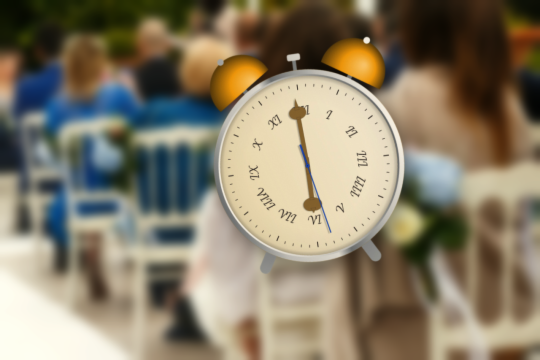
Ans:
h=5 m=59 s=28
